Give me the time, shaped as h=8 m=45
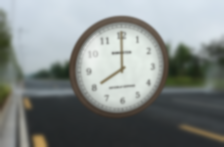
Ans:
h=8 m=0
